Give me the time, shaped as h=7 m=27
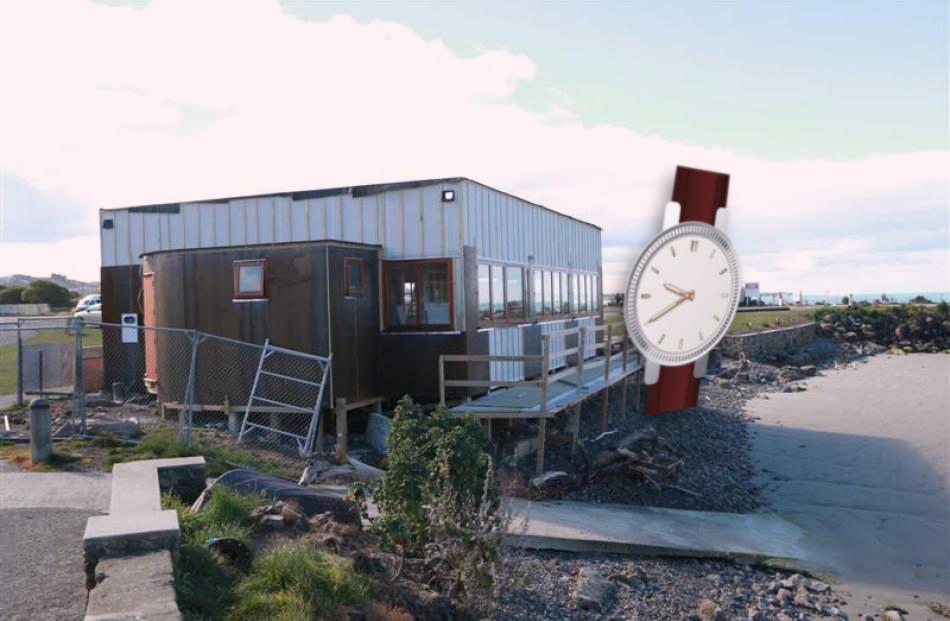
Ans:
h=9 m=40
